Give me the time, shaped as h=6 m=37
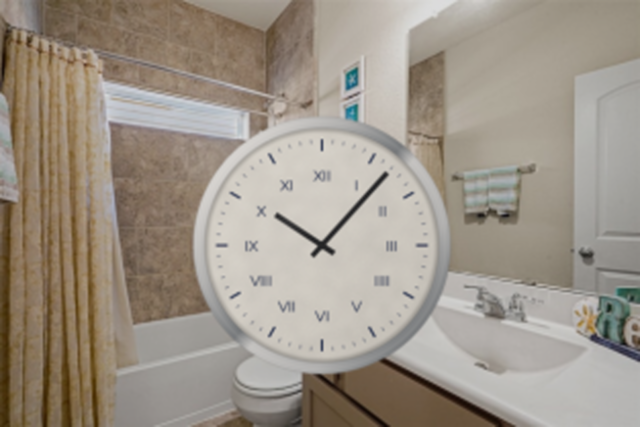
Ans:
h=10 m=7
